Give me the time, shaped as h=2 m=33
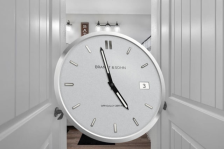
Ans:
h=4 m=58
